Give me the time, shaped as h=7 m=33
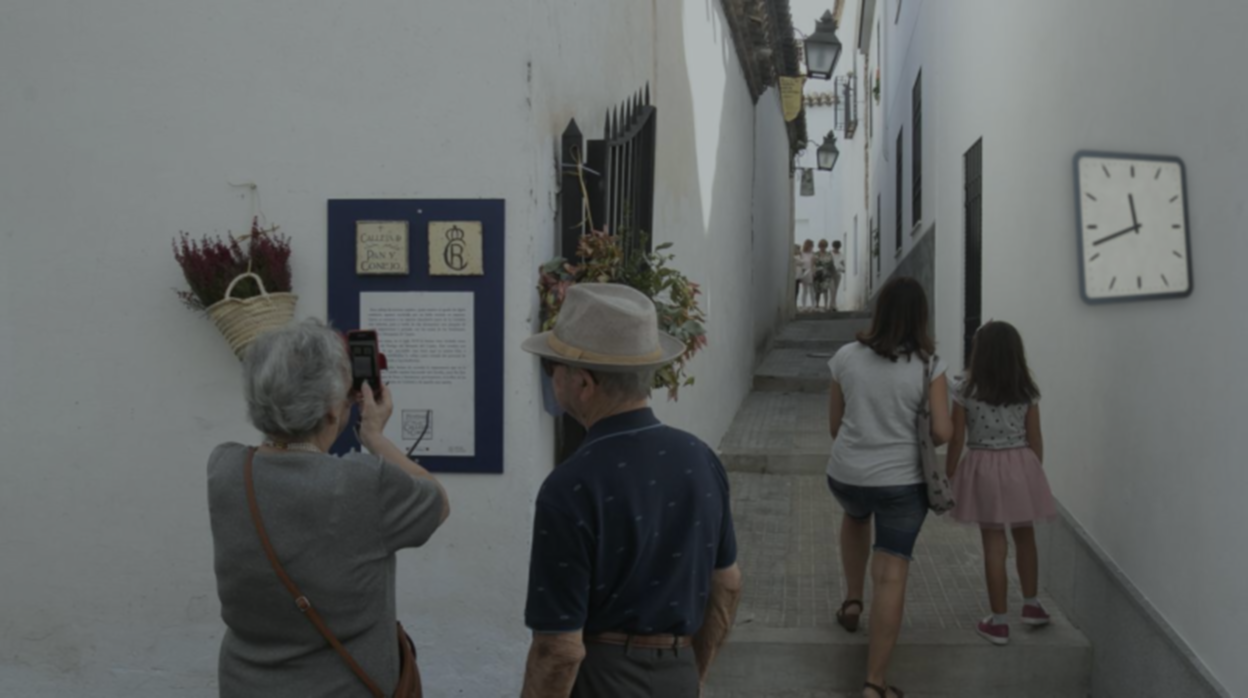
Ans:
h=11 m=42
